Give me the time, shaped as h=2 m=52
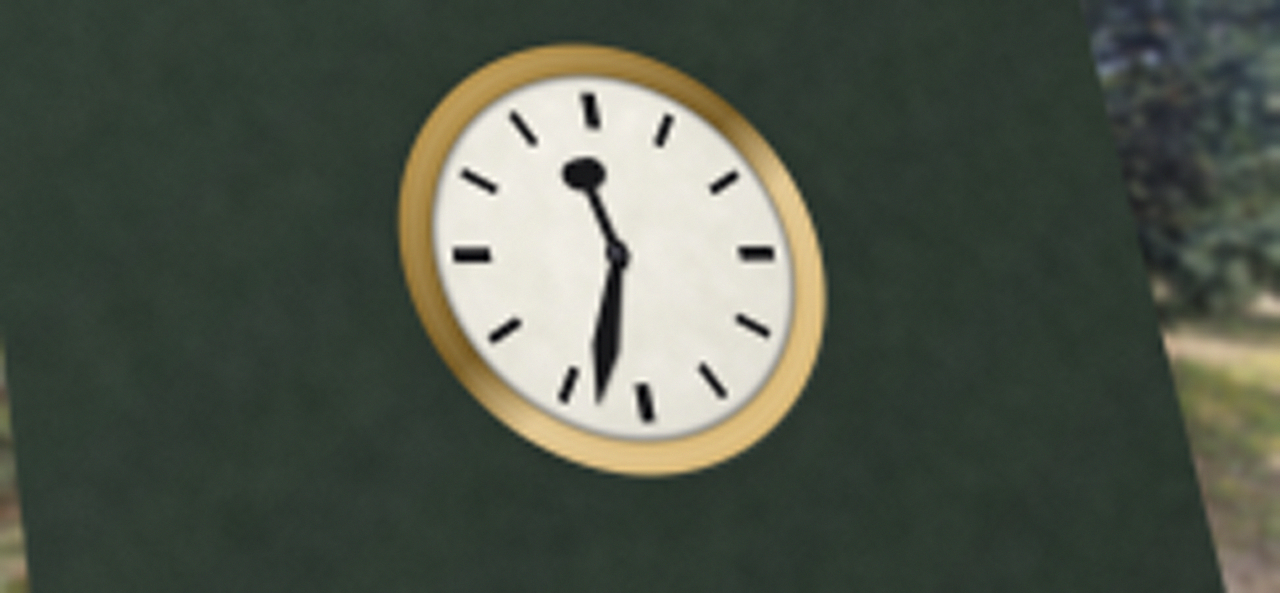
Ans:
h=11 m=33
